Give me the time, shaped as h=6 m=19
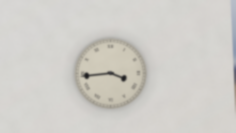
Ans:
h=3 m=44
